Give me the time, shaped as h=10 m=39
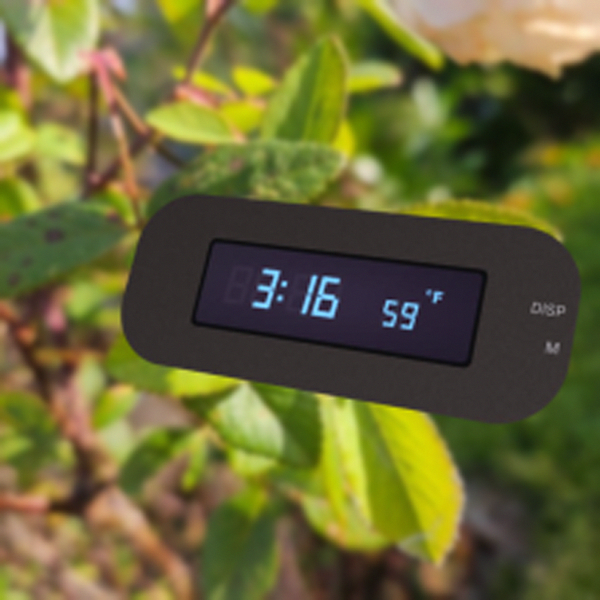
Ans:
h=3 m=16
